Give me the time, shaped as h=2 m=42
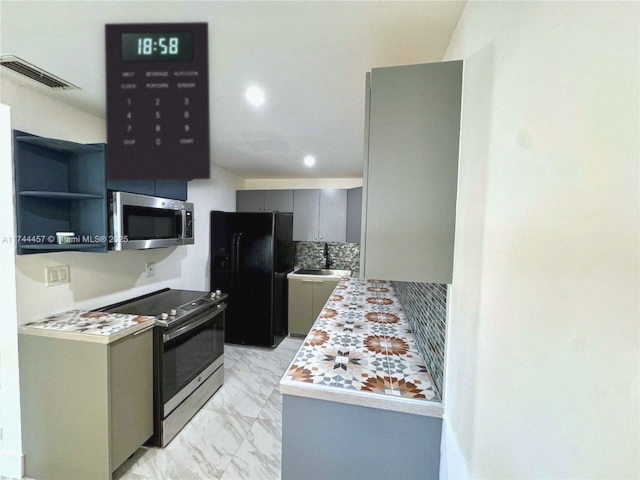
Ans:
h=18 m=58
